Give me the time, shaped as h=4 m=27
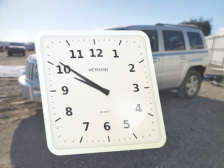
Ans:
h=9 m=51
